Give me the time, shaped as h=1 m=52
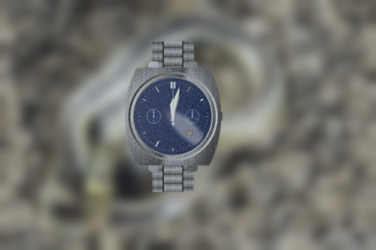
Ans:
h=12 m=2
